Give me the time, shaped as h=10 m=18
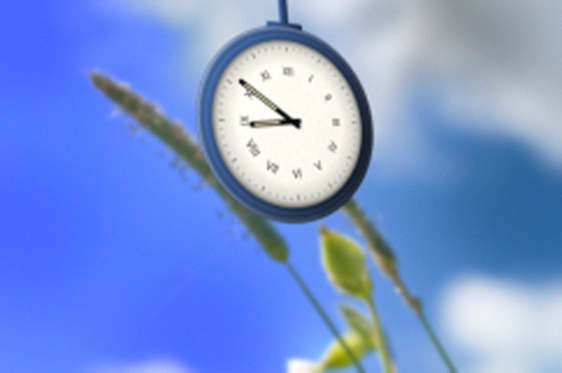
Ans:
h=8 m=51
